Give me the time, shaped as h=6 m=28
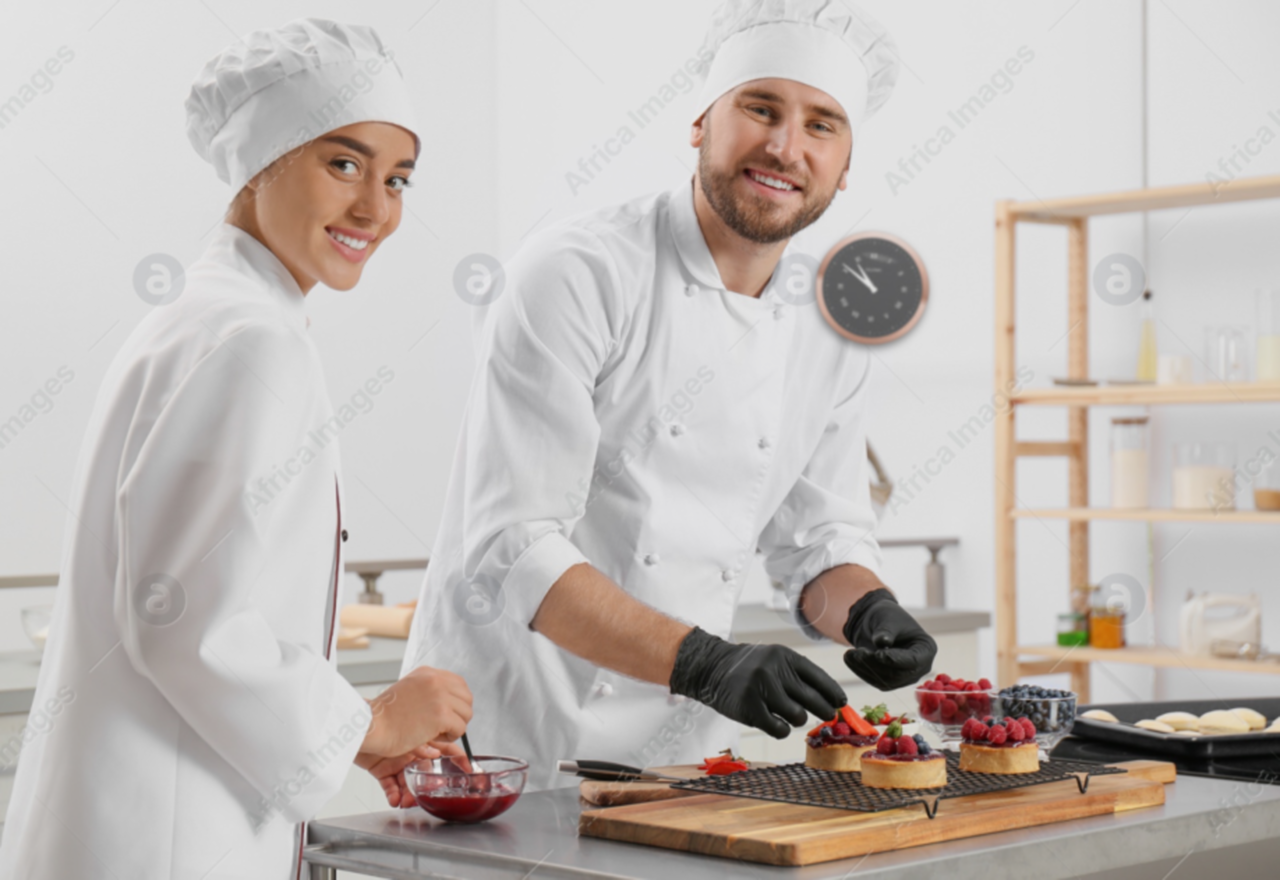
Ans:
h=10 m=51
